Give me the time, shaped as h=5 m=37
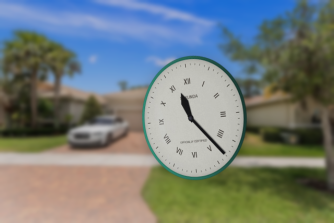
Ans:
h=11 m=23
